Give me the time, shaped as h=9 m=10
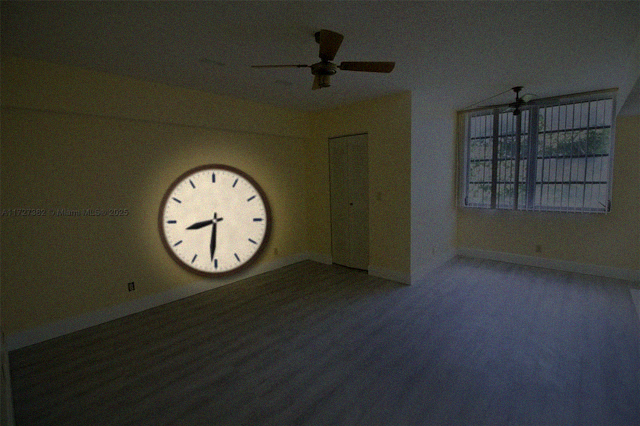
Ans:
h=8 m=31
